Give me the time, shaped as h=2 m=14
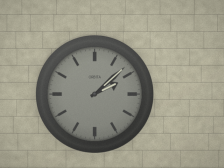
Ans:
h=2 m=8
